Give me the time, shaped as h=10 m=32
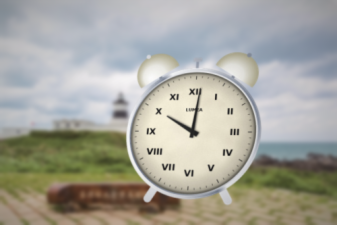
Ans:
h=10 m=1
